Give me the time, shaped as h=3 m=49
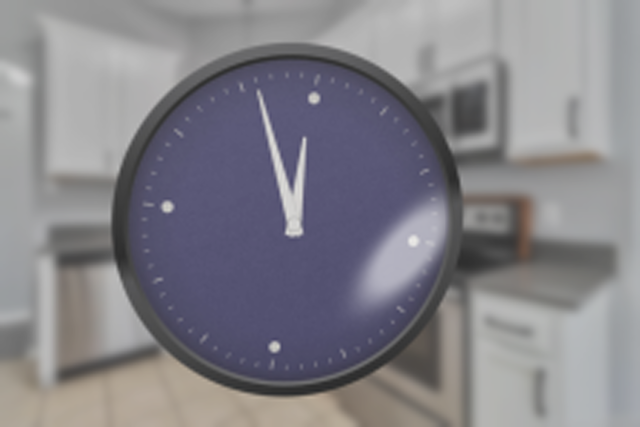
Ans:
h=11 m=56
